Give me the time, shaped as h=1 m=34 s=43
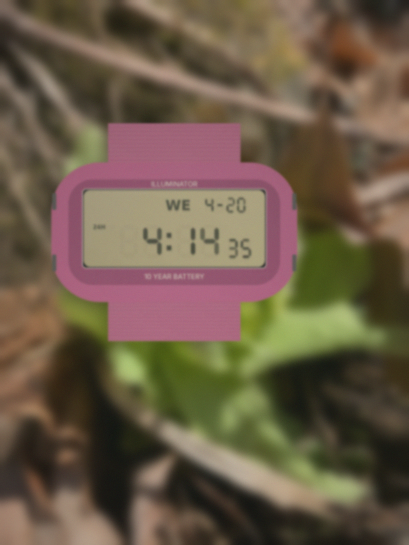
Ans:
h=4 m=14 s=35
